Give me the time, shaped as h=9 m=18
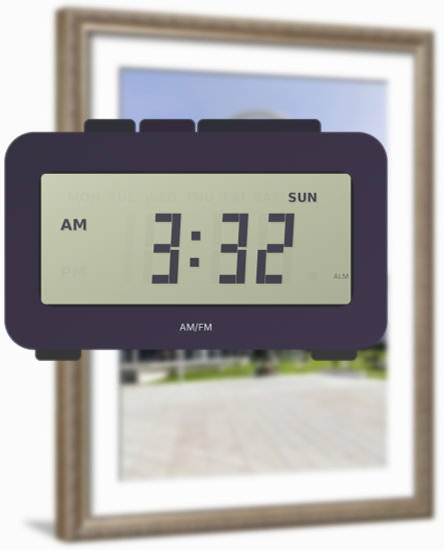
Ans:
h=3 m=32
